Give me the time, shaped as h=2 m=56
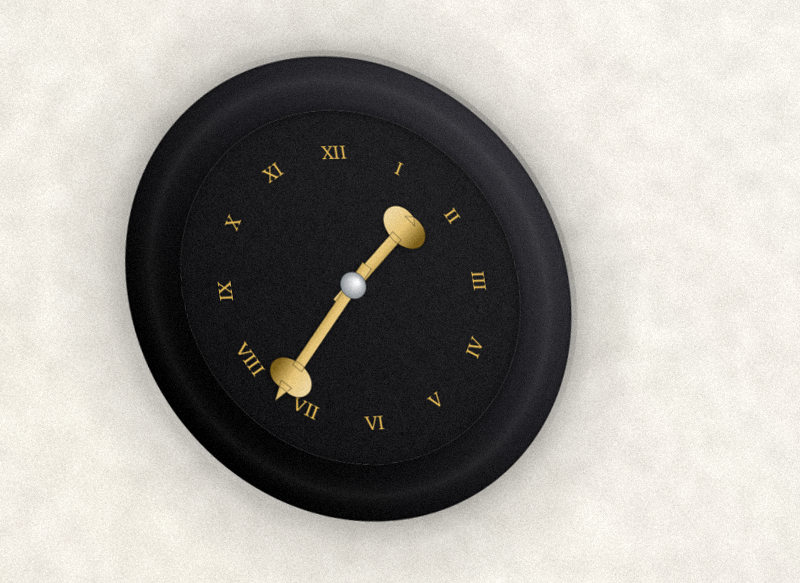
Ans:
h=1 m=37
